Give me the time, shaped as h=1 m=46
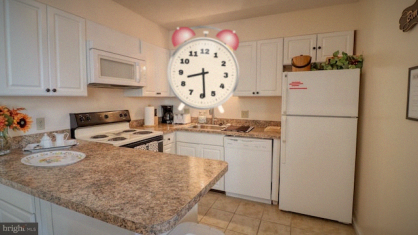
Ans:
h=8 m=29
